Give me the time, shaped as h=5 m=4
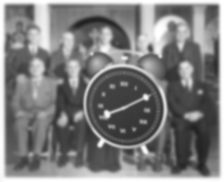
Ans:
h=8 m=10
